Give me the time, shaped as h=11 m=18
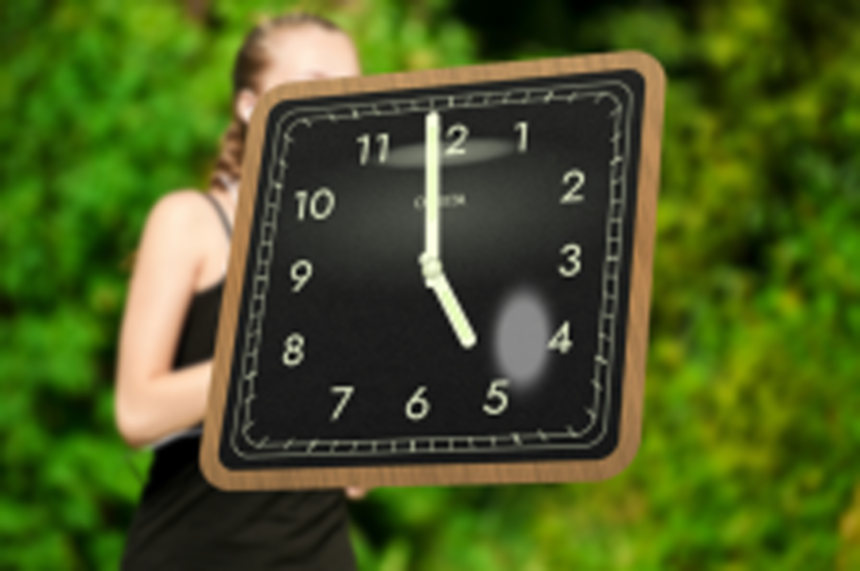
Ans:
h=4 m=59
